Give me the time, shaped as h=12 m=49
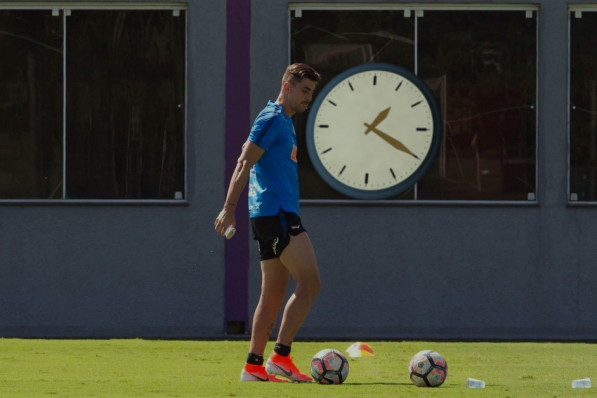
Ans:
h=1 m=20
